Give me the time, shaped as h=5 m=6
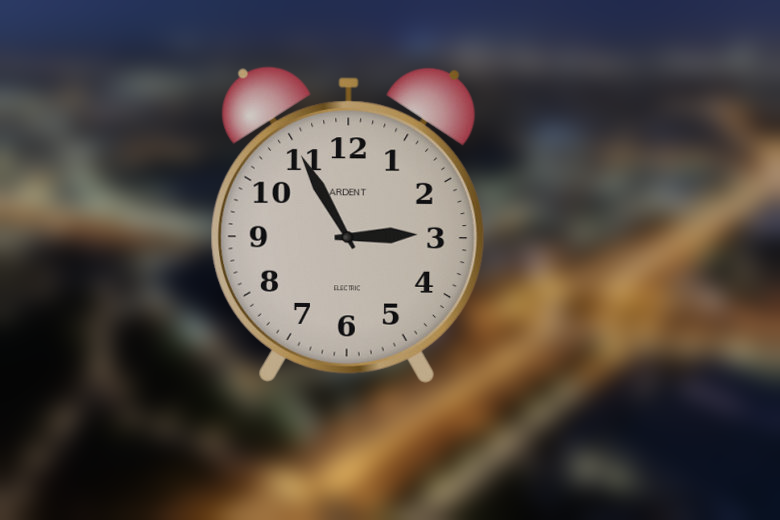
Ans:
h=2 m=55
